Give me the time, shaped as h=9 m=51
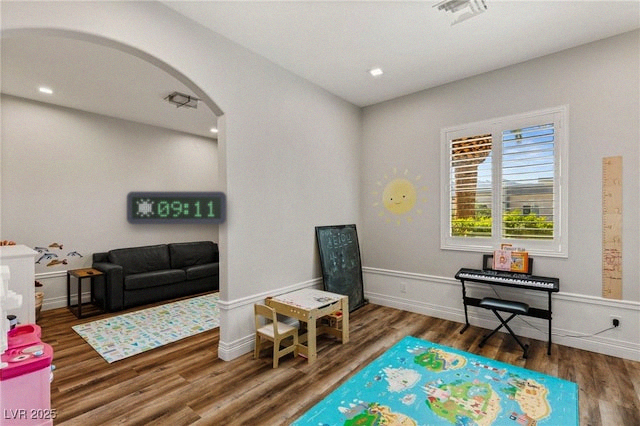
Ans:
h=9 m=11
